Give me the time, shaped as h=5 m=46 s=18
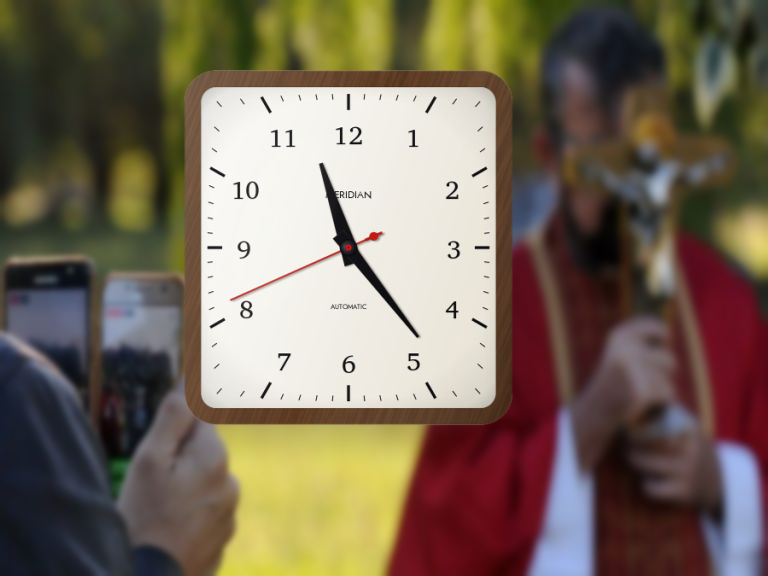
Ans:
h=11 m=23 s=41
